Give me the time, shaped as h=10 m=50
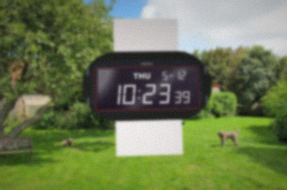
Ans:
h=10 m=23
